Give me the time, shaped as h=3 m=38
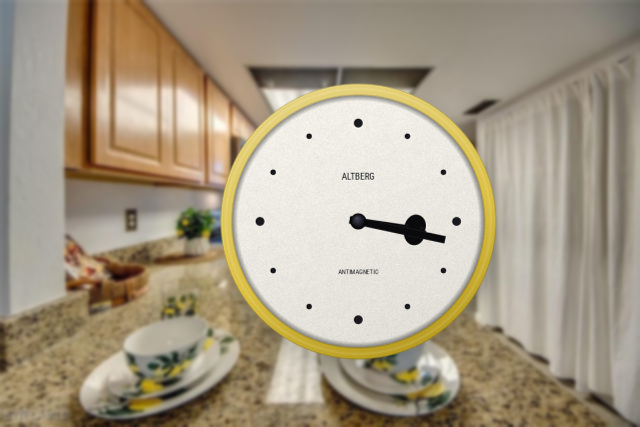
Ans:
h=3 m=17
